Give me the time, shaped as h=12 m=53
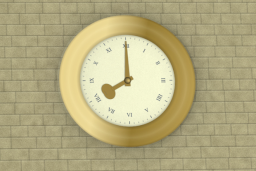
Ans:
h=8 m=0
